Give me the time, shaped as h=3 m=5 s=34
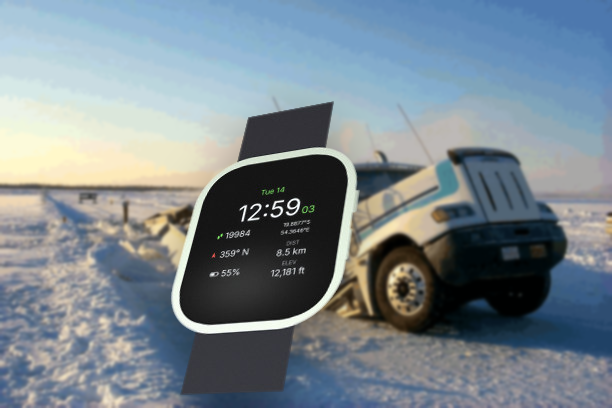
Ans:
h=12 m=59 s=3
